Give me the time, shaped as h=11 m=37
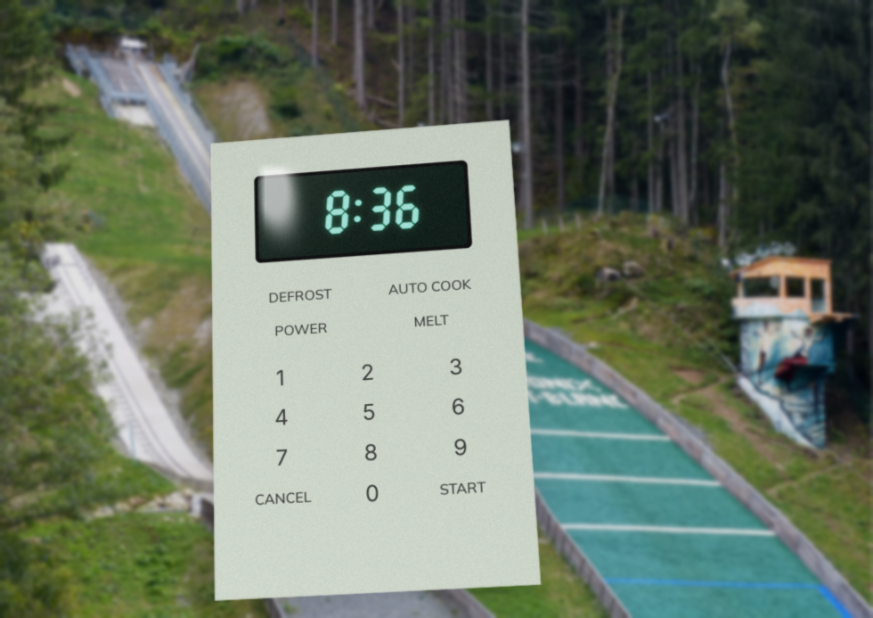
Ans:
h=8 m=36
